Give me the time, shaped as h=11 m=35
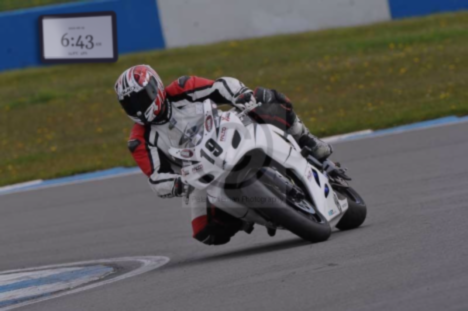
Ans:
h=6 m=43
